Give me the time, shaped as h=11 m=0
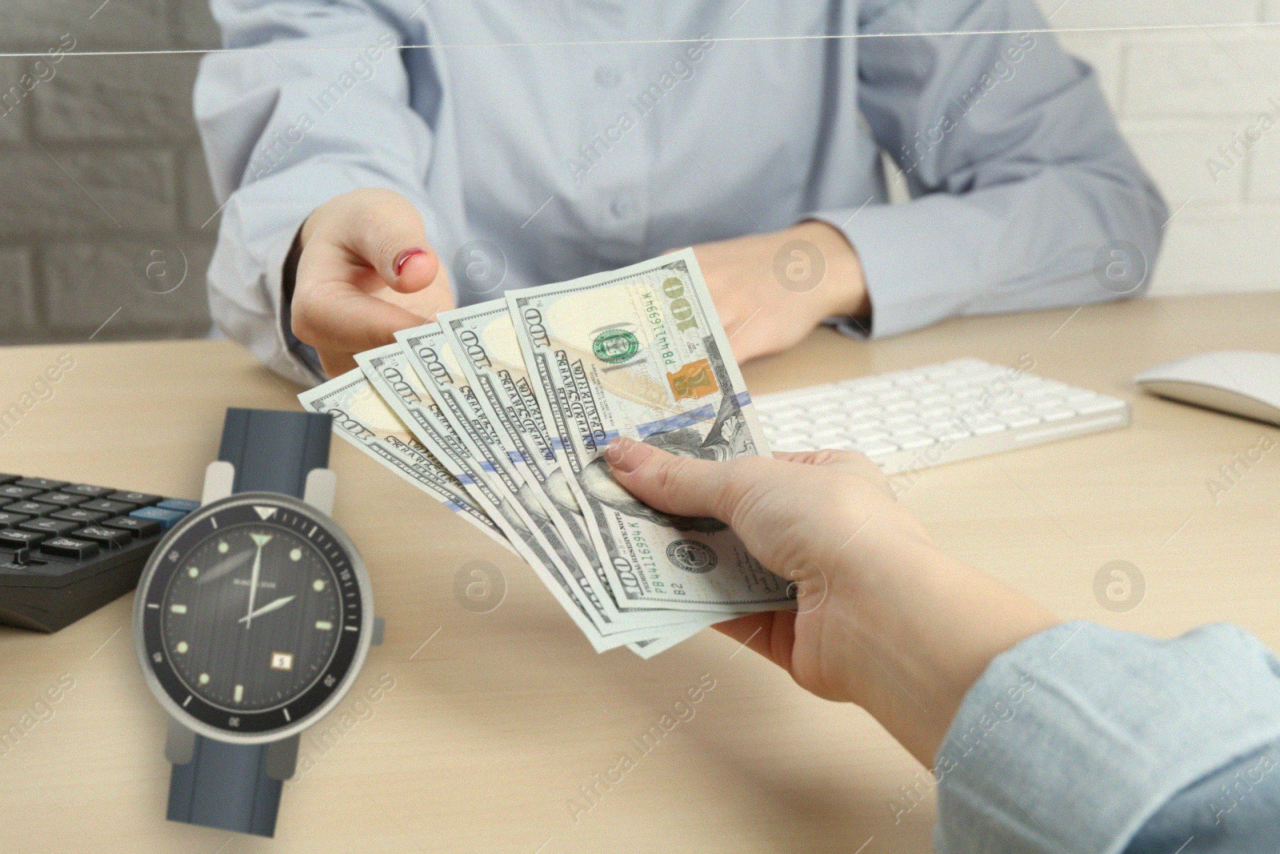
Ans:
h=2 m=0
